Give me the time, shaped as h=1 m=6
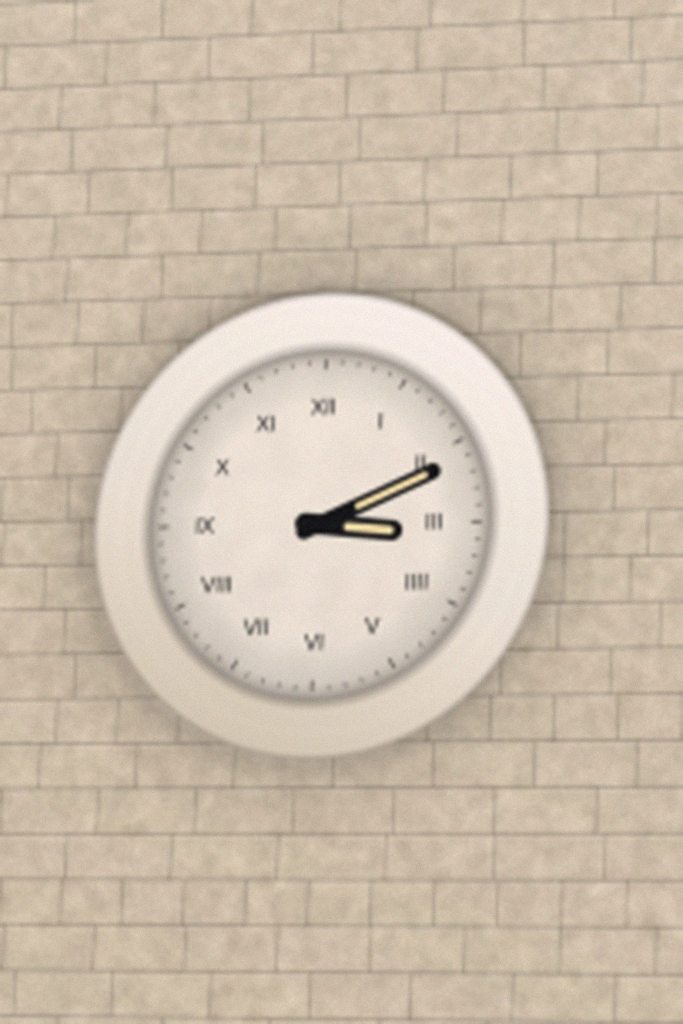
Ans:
h=3 m=11
